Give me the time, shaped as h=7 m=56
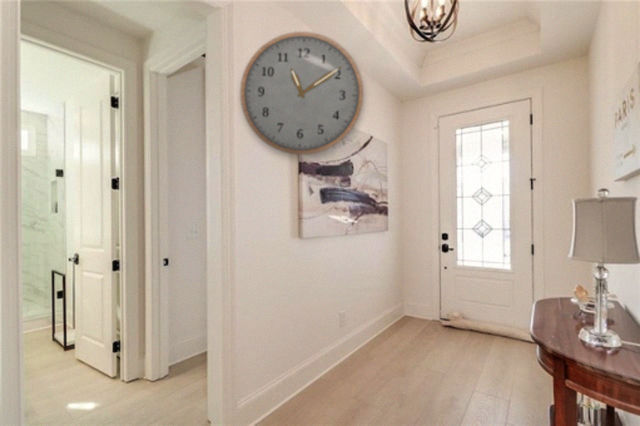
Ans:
h=11 m=9
